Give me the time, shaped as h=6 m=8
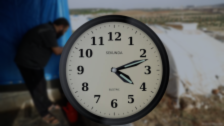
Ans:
h=4 m=12
